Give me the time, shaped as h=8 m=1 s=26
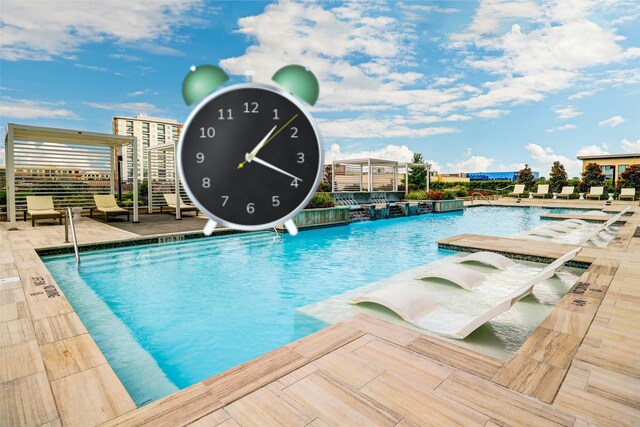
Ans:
h=1 m=19 s=8
